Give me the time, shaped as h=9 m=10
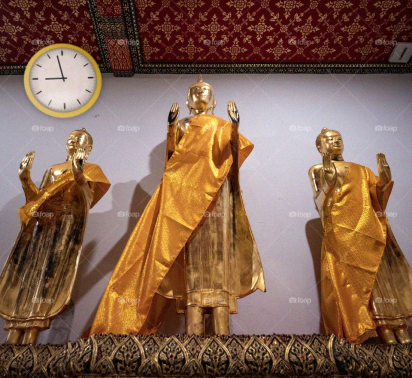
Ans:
h=8 m=58
